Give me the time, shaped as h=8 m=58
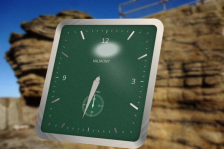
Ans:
h=6 m=32
